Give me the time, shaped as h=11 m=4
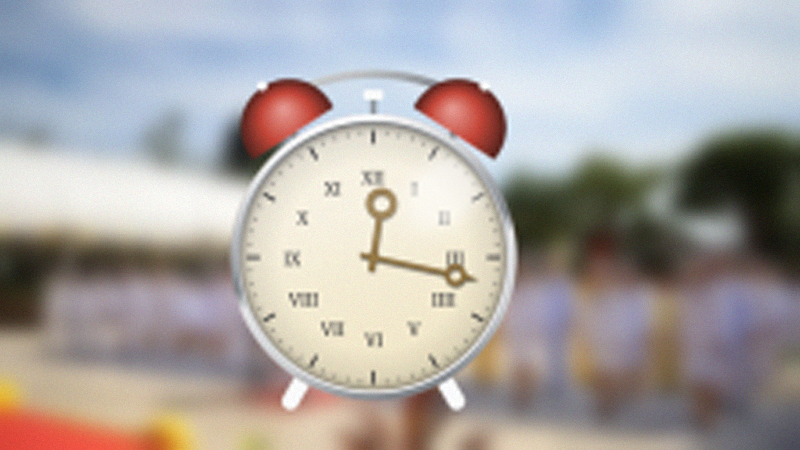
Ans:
h=12 m=17
